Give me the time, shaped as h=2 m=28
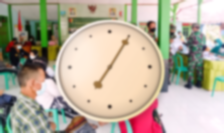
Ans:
h=7 m=5
